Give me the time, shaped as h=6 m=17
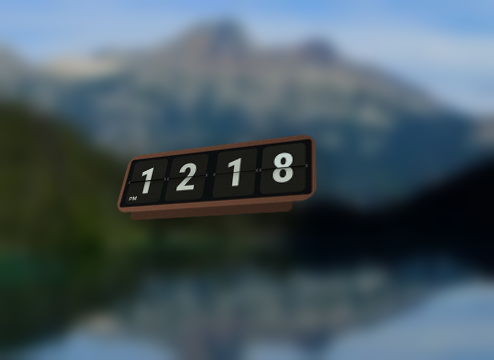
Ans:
h=12 m=18
